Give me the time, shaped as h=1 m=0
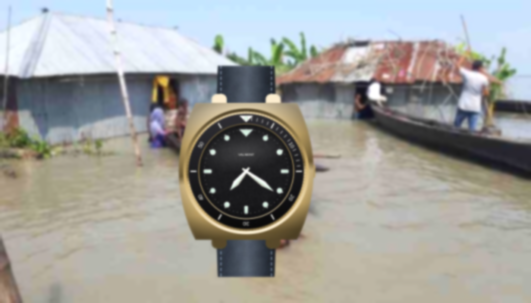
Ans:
h=7 m=21
